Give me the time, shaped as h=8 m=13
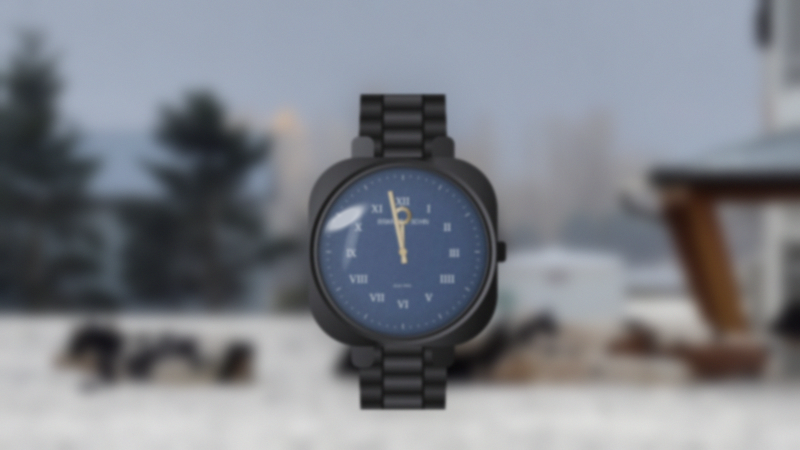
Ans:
h=11 m=58
